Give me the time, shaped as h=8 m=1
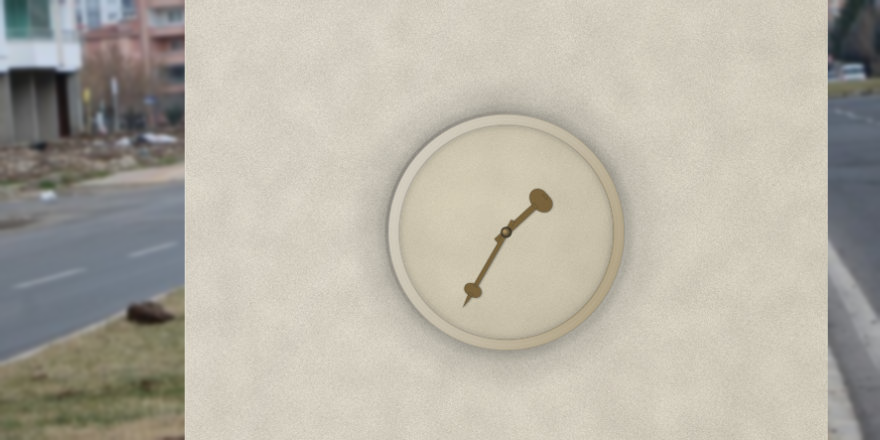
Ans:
h=1 m=35
